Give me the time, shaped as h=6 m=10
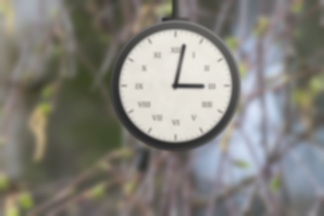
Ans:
h=3 m=2
